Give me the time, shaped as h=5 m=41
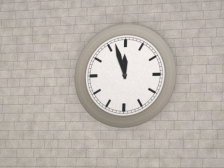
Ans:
h=11 m=57
